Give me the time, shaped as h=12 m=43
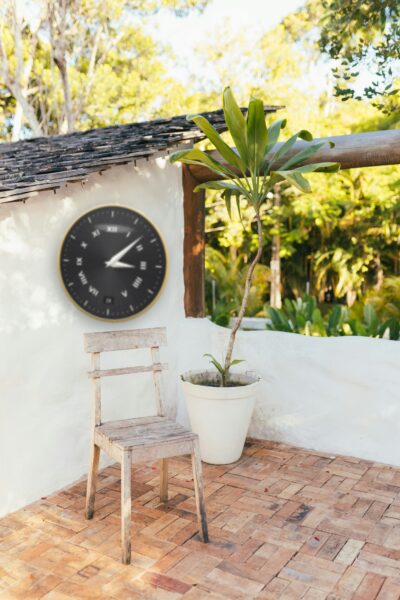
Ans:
h=3 m=8
